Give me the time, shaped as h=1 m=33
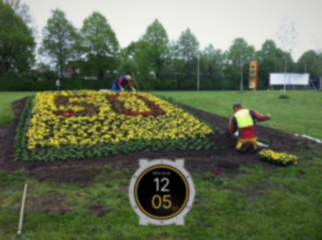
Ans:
h=12 m=5
